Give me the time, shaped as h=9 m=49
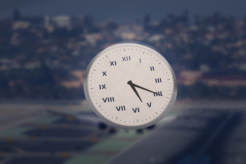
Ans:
h=5 m=20
